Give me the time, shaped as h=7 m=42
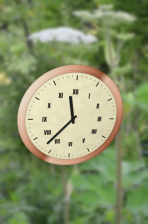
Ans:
h=11 m=37
